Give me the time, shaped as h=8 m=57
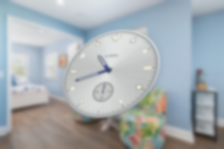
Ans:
h=10 m=42
